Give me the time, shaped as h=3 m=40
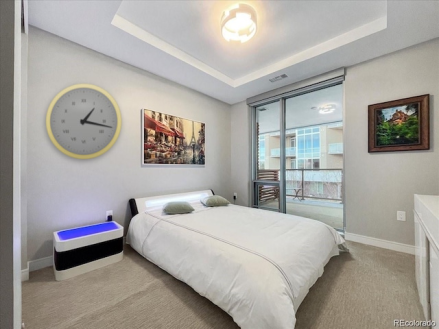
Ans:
h=1 m=17
